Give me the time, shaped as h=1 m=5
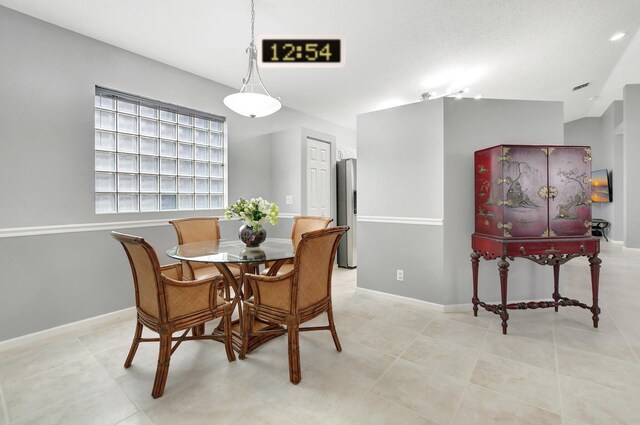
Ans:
h=12 m=54
